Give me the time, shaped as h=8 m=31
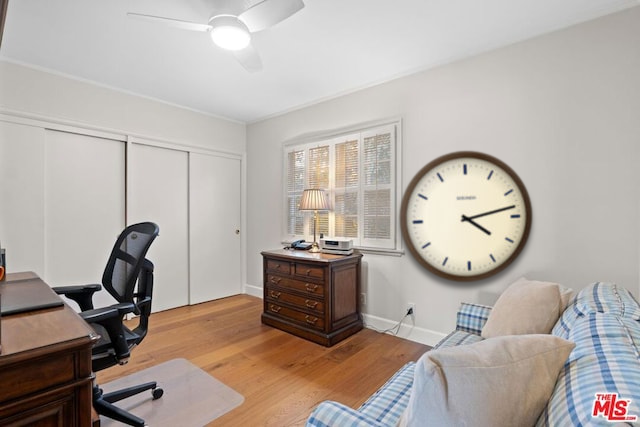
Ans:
h=4 m=13
